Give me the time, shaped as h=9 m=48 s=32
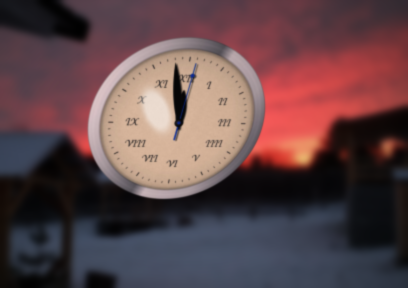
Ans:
h=11 m=58 s=1
